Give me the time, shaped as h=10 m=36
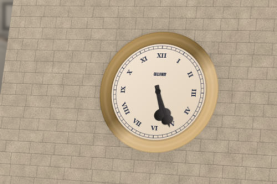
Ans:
h=5 m=26
